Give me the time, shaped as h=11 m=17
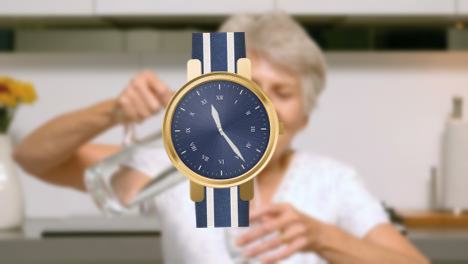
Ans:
h=11 m=24
